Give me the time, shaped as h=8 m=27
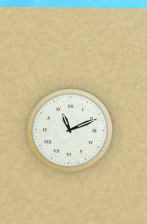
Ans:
h=11 m=11
